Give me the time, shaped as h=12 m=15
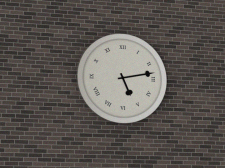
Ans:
h=5 m=13
